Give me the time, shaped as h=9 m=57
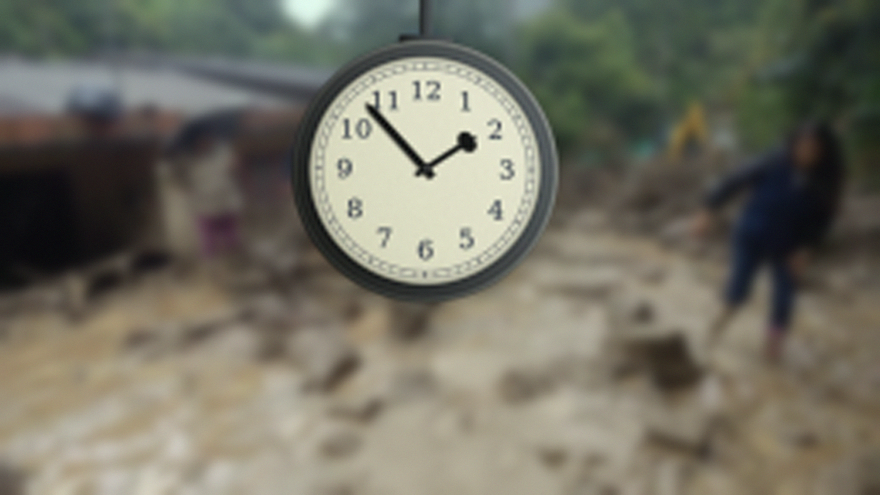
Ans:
h=1 m=53
